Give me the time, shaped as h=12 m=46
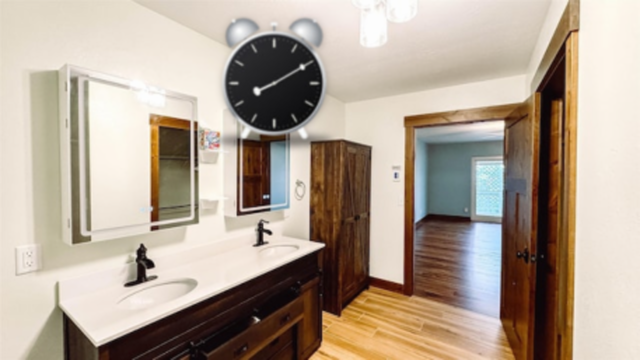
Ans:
h=8 m=10
